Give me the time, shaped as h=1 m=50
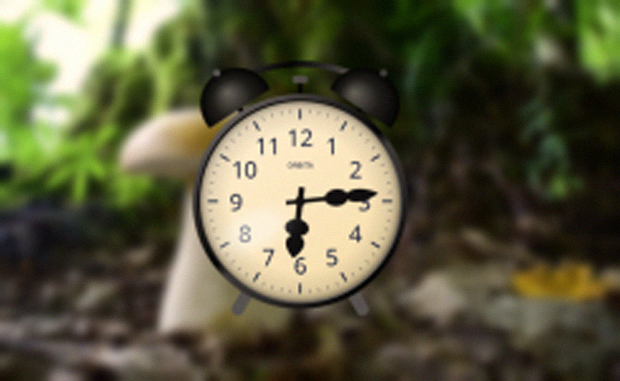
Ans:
h=6 m=14
